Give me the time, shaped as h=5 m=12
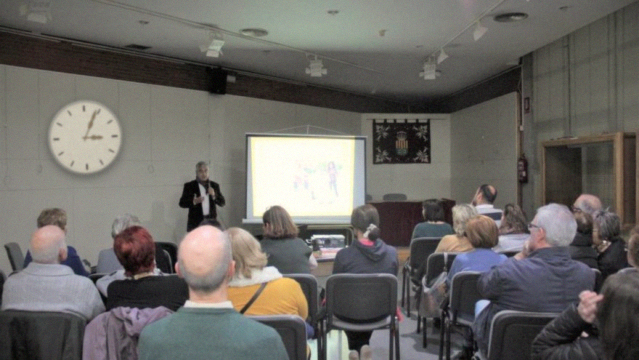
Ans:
h=3 m=4
